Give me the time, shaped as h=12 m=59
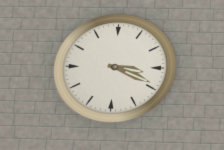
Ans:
h=3 m=19
